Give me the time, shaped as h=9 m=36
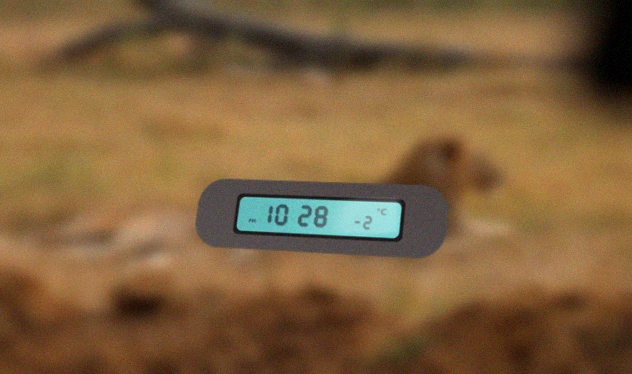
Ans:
h=10 m=28
